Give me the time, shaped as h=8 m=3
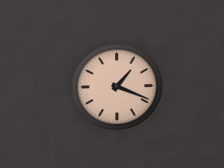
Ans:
h=1 m=19
